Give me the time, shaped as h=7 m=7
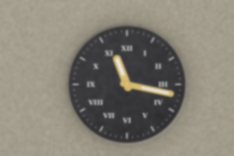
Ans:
h=11 m=17
